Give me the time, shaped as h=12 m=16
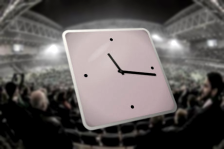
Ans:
h=11 m=17
